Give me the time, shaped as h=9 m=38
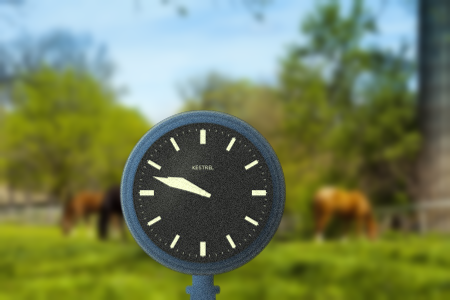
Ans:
h=9 m=48
